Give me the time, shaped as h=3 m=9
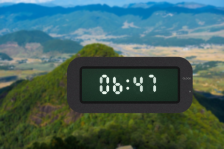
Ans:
h=6 m=47
